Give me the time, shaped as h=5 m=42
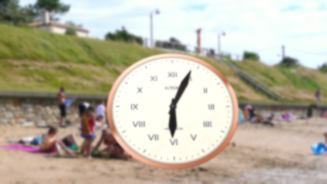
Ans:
h=6 m=4
